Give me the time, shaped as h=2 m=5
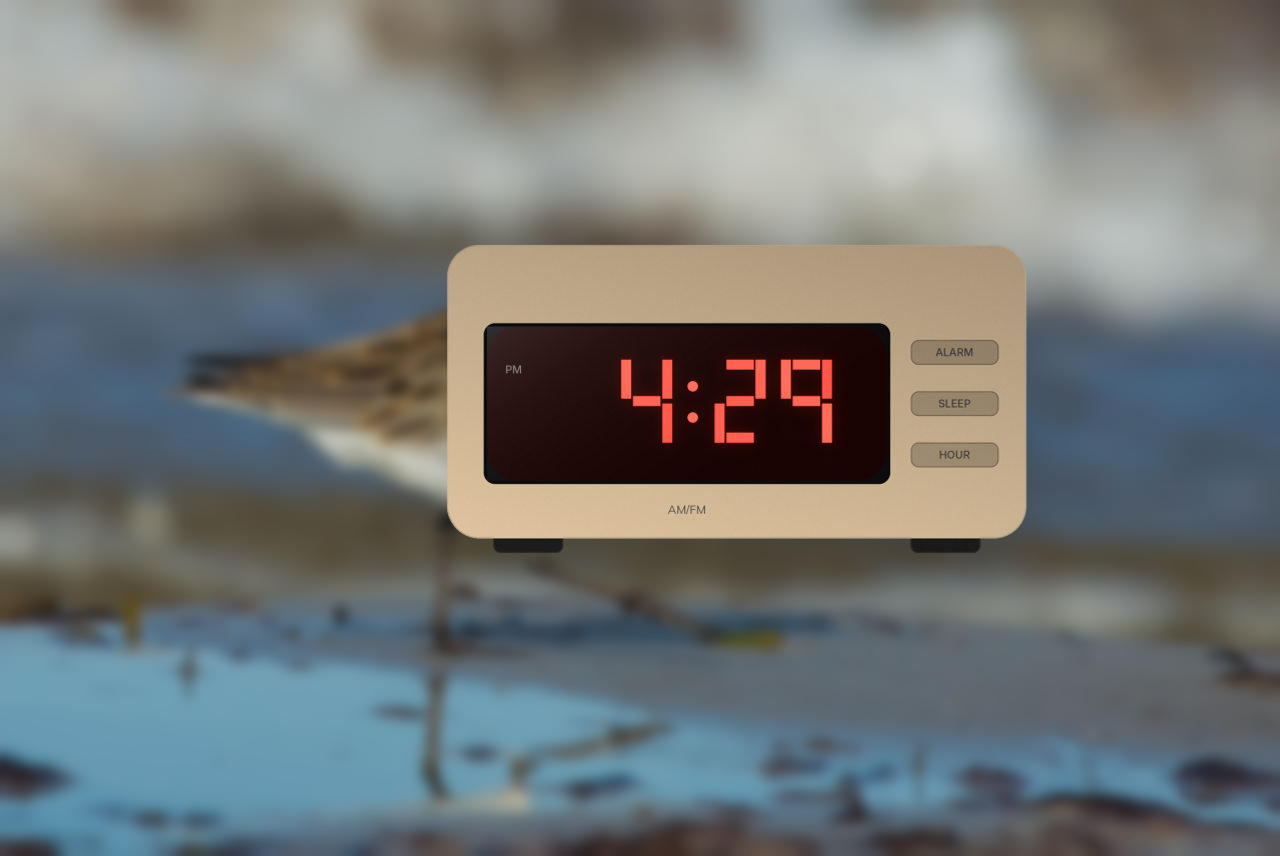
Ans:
h=4 m=29
